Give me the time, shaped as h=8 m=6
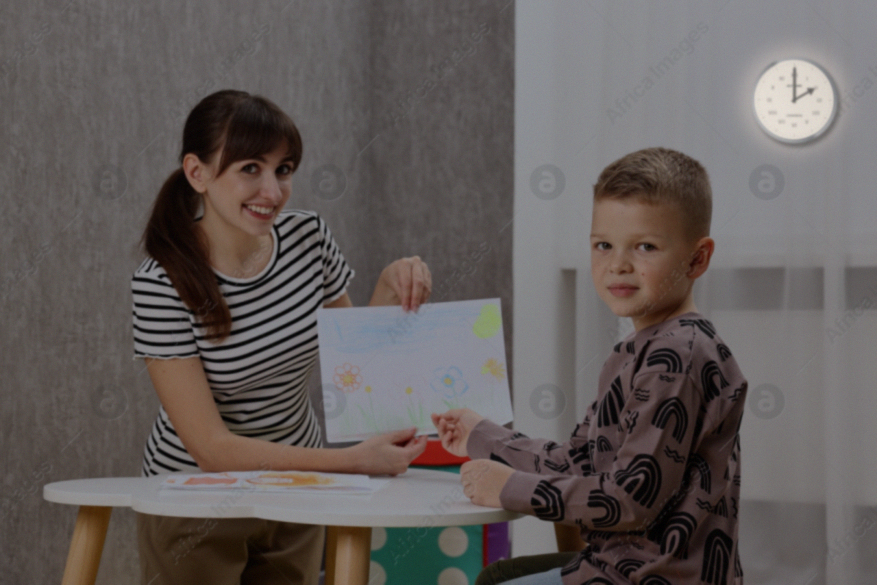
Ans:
h=2 m=0
